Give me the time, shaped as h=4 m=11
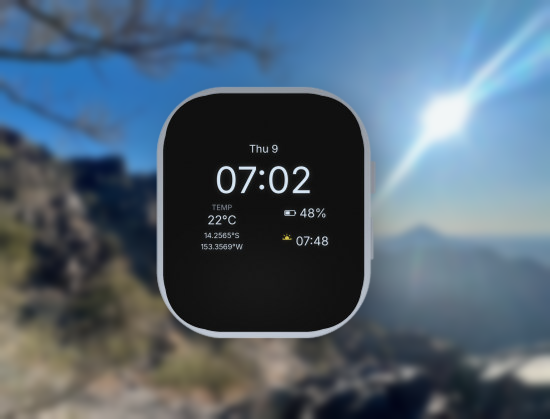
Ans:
h=7 m=2
